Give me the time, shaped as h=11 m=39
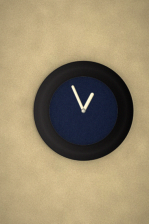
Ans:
h=12 m=56
